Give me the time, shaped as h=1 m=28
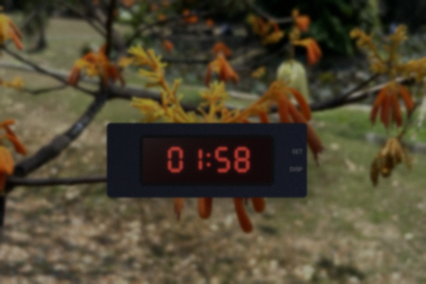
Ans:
h=1 m=58
